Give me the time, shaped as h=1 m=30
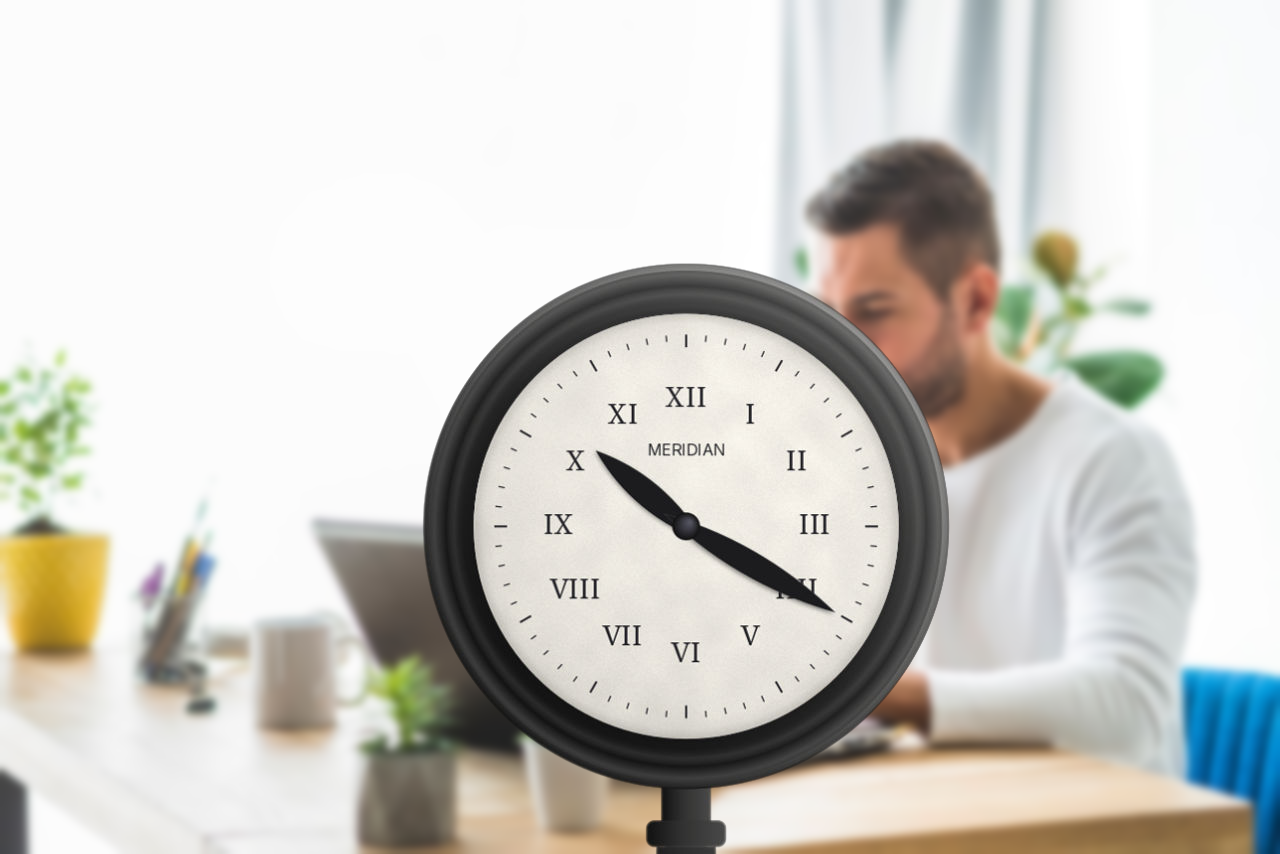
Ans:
h=10 m=20
